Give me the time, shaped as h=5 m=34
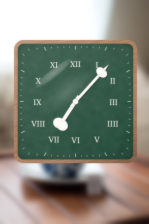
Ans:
h=7 m=7
